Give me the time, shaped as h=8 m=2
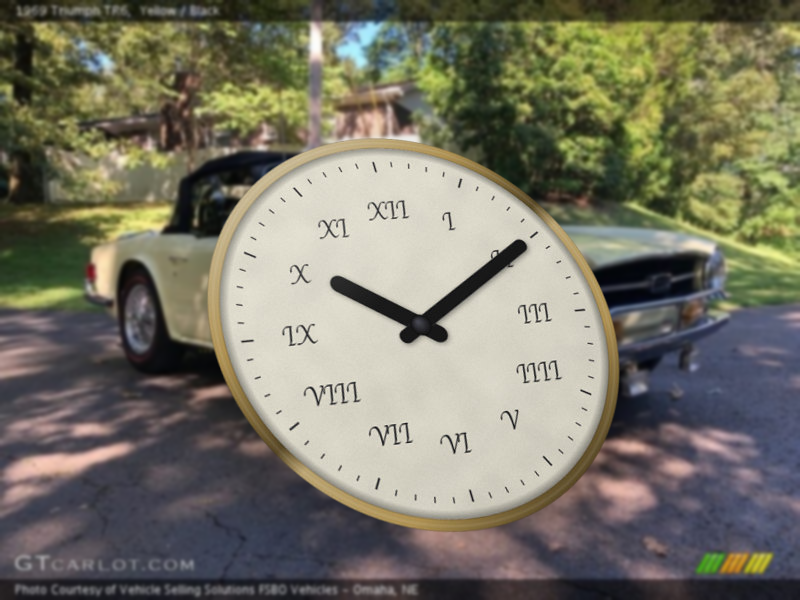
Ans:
h=10 m=10
